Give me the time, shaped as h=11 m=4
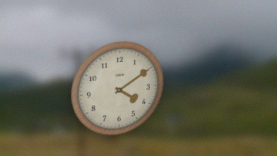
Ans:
h=4 m=10
